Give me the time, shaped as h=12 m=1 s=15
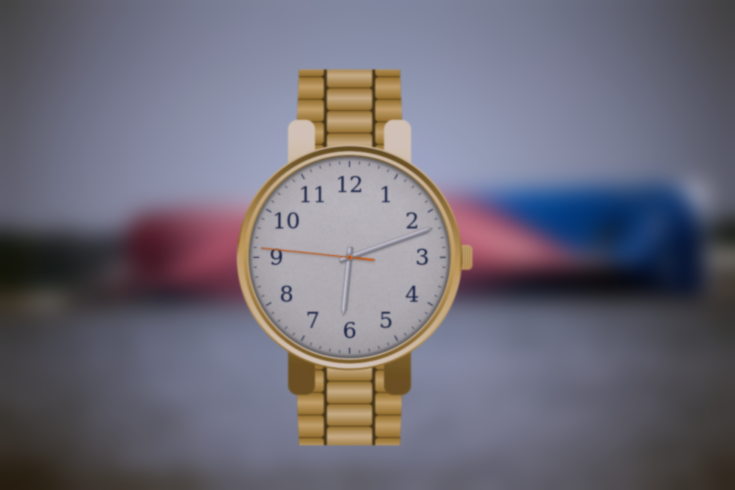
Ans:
h=6 m=11 s=46
